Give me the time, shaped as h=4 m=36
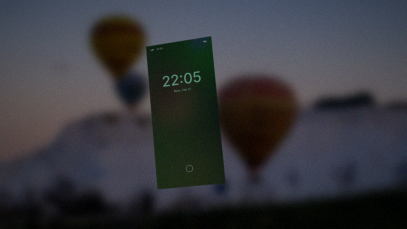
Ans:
h=22 m=5
